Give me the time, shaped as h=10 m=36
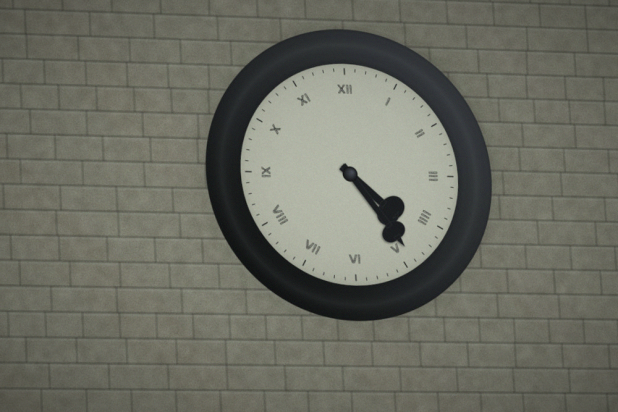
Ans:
h=4 m=24
